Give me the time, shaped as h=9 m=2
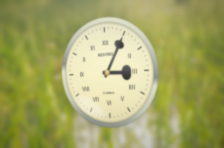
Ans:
h=3 m=5
